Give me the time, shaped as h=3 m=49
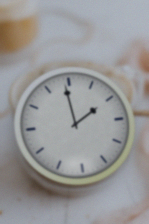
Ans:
h=1 m=59
